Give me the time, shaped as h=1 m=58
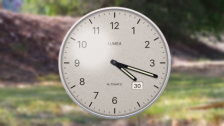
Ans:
h=4 m=18
